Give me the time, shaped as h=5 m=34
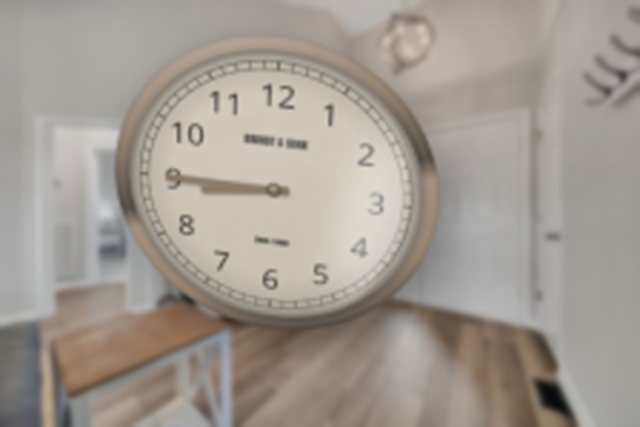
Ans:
h=8 m=45
